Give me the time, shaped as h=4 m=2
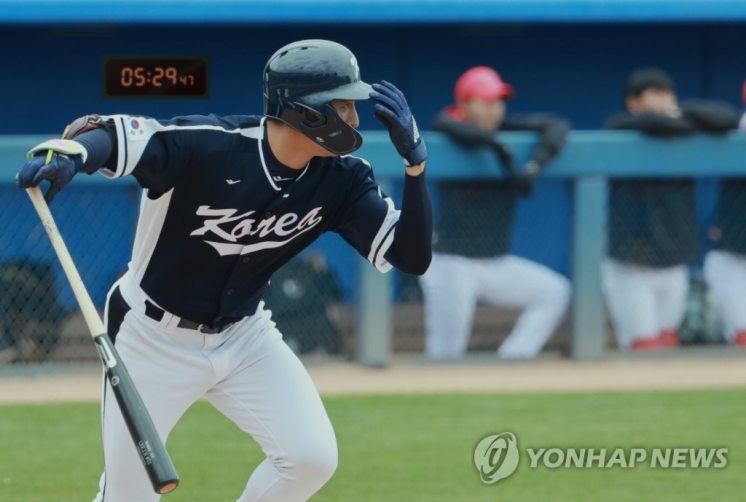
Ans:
h=5 m=29
